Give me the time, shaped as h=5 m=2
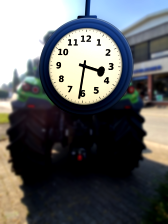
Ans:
h=3 m=31
